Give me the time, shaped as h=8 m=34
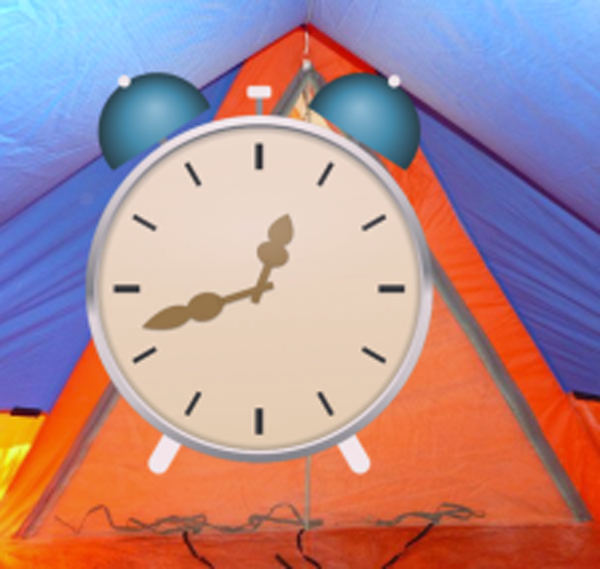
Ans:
h=12 m=42
